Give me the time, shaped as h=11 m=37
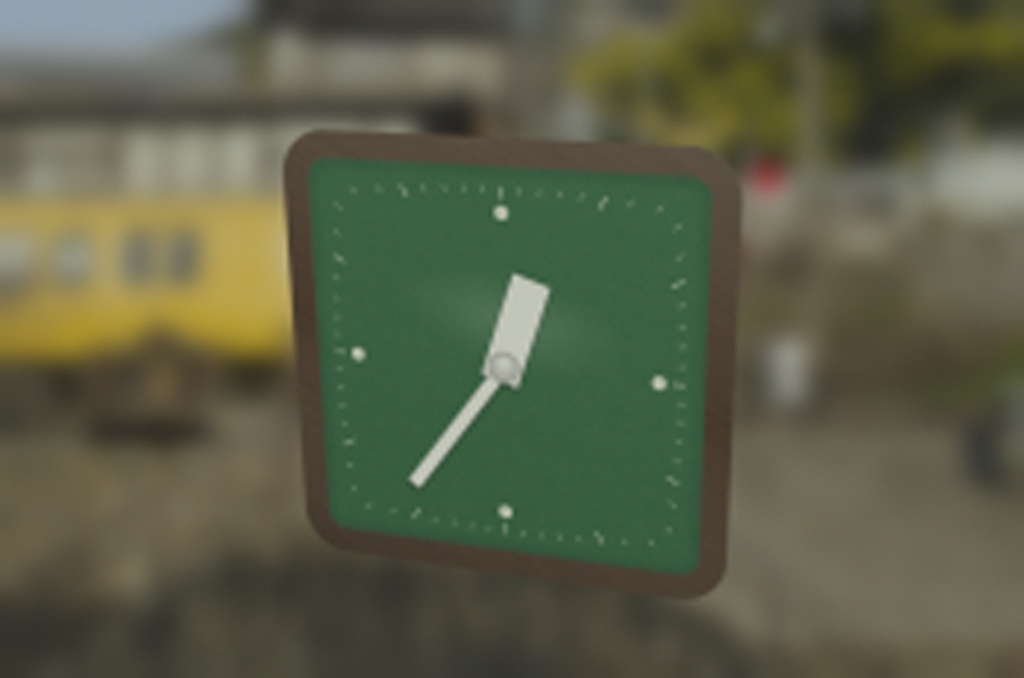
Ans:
h=12 m=36
